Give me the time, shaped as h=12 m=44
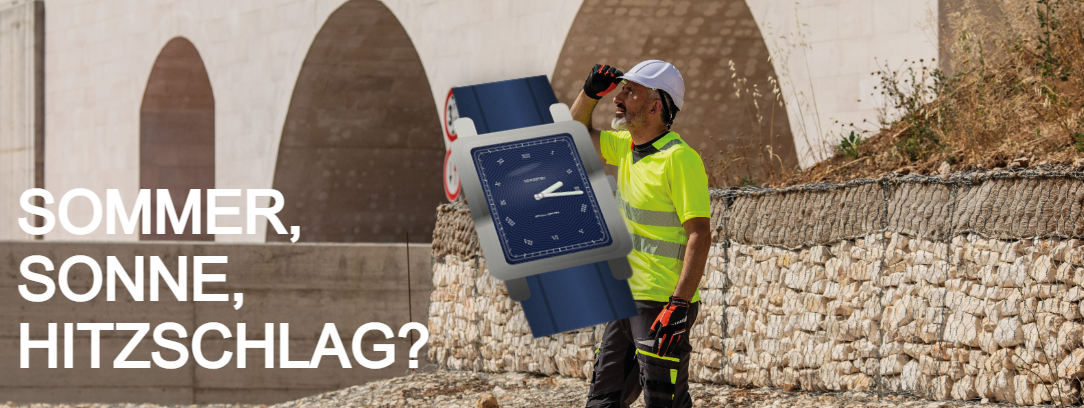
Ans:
h=2 m=16
